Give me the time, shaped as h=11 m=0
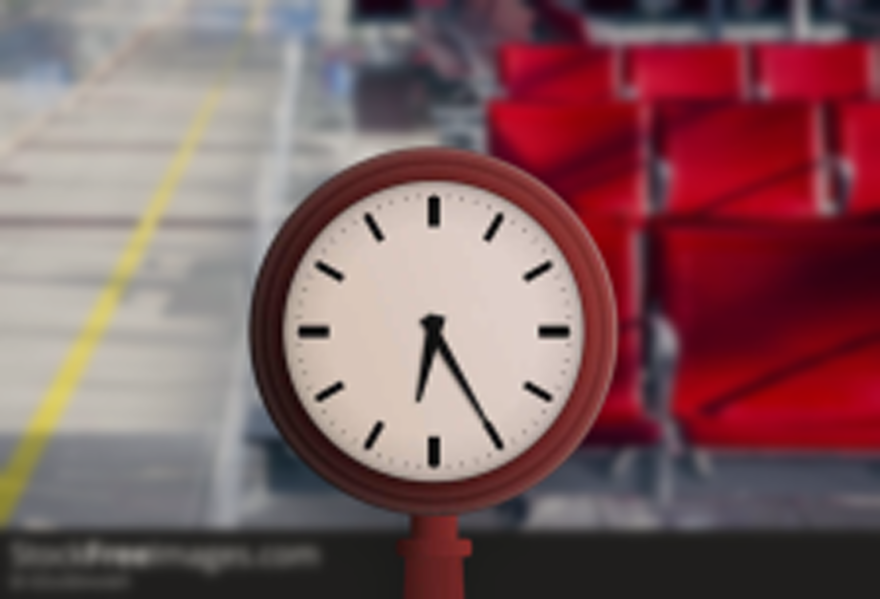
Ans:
h=6 m=25
